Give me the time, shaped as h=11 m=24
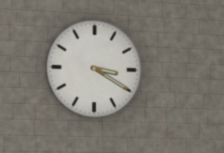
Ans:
h=3 m=20
